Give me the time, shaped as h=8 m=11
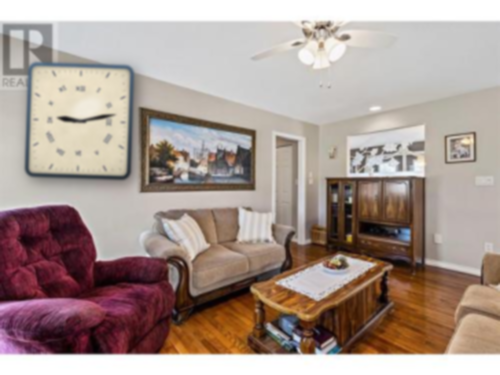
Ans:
h=9 m=13
